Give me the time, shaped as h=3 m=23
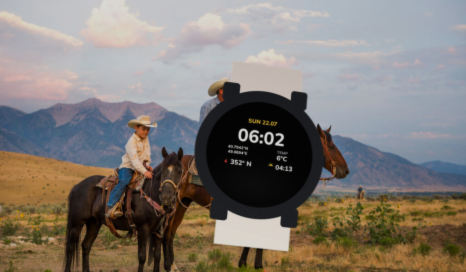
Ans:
h=6 m=2
